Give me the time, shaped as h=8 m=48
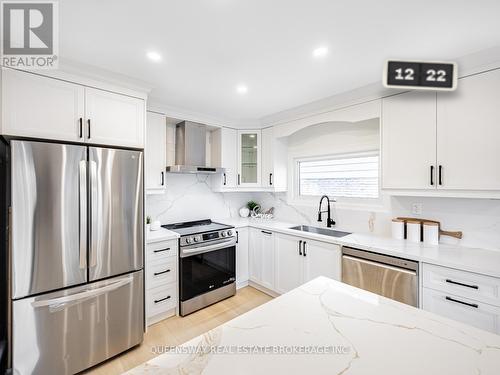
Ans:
h=12 m=22
